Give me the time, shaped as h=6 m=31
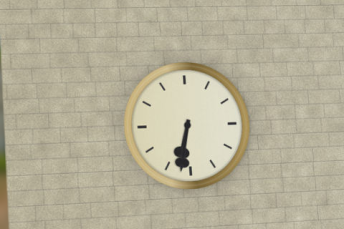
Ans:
h=6 m=32
